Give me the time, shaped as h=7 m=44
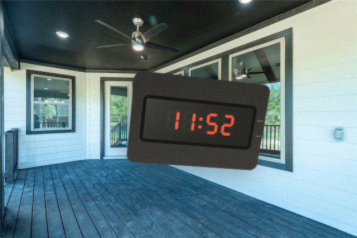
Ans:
h=11 m=52
